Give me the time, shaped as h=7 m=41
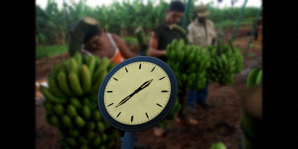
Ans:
h=1 m=38
